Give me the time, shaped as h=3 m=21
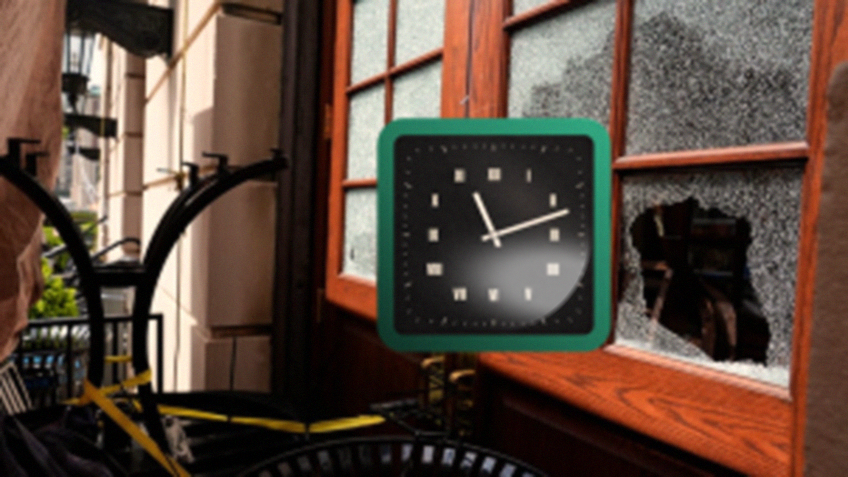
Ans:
h=11 m=12
